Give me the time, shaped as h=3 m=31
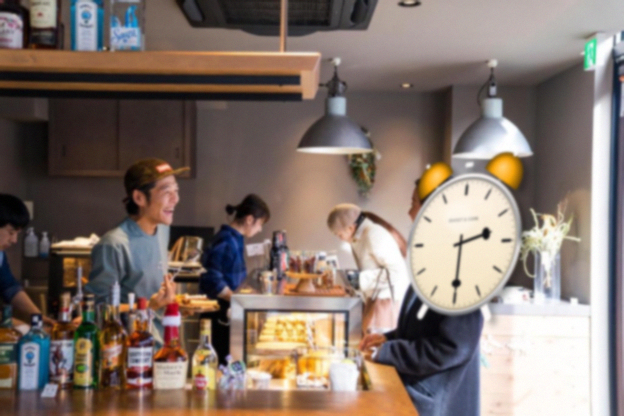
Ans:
h=2 m=30
